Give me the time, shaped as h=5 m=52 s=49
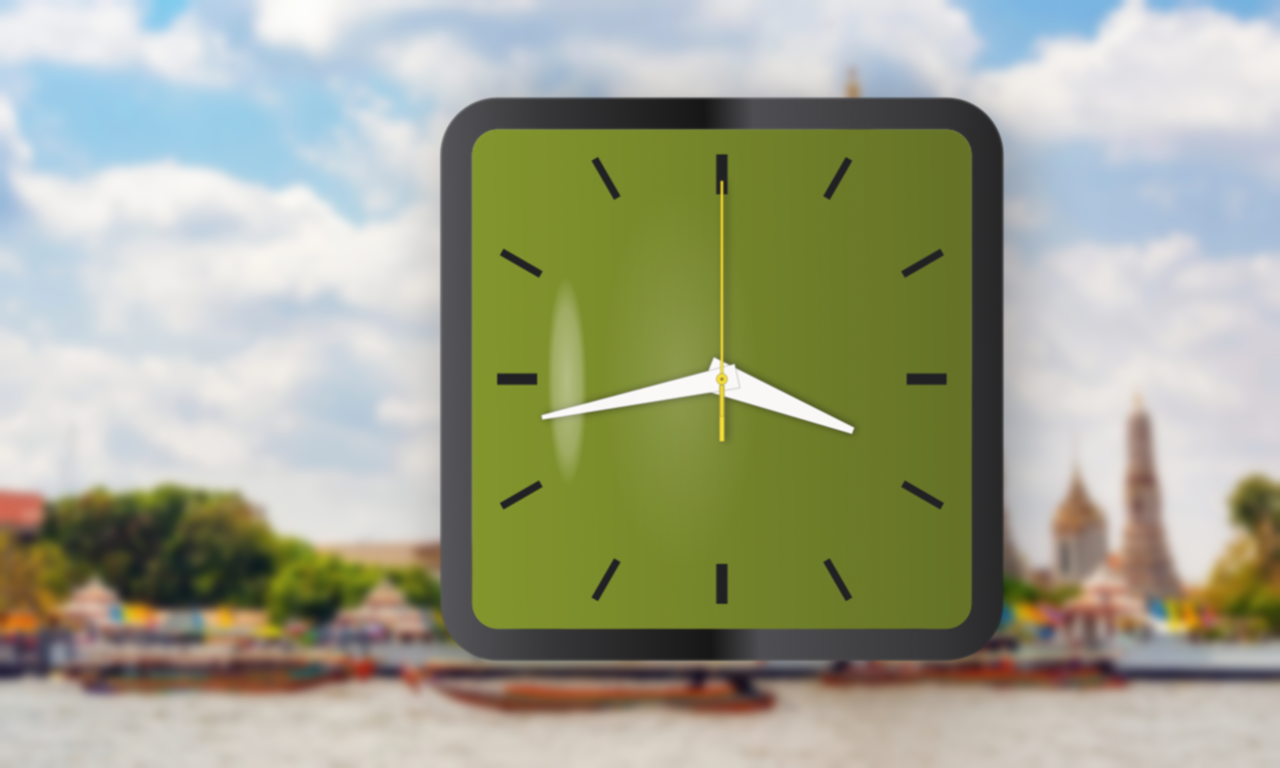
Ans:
h=3 m=43 s=0
